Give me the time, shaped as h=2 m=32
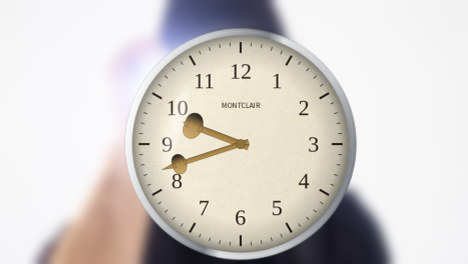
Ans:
h=9 m=42
